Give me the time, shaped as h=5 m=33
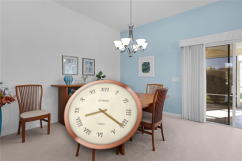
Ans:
h=8 m=21
